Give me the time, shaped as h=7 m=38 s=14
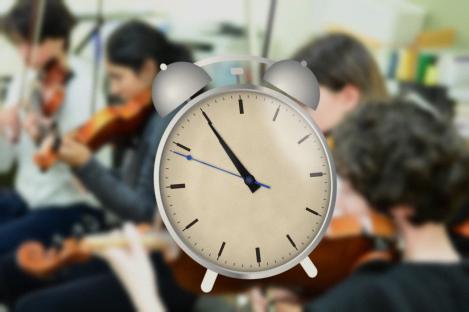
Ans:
h=10 m=54 s=49
